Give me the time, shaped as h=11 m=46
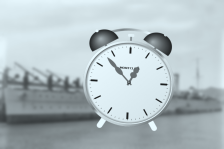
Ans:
h=12 m=53
